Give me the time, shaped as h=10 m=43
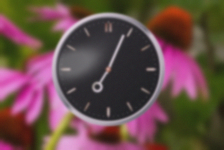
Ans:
h=7 m=4
